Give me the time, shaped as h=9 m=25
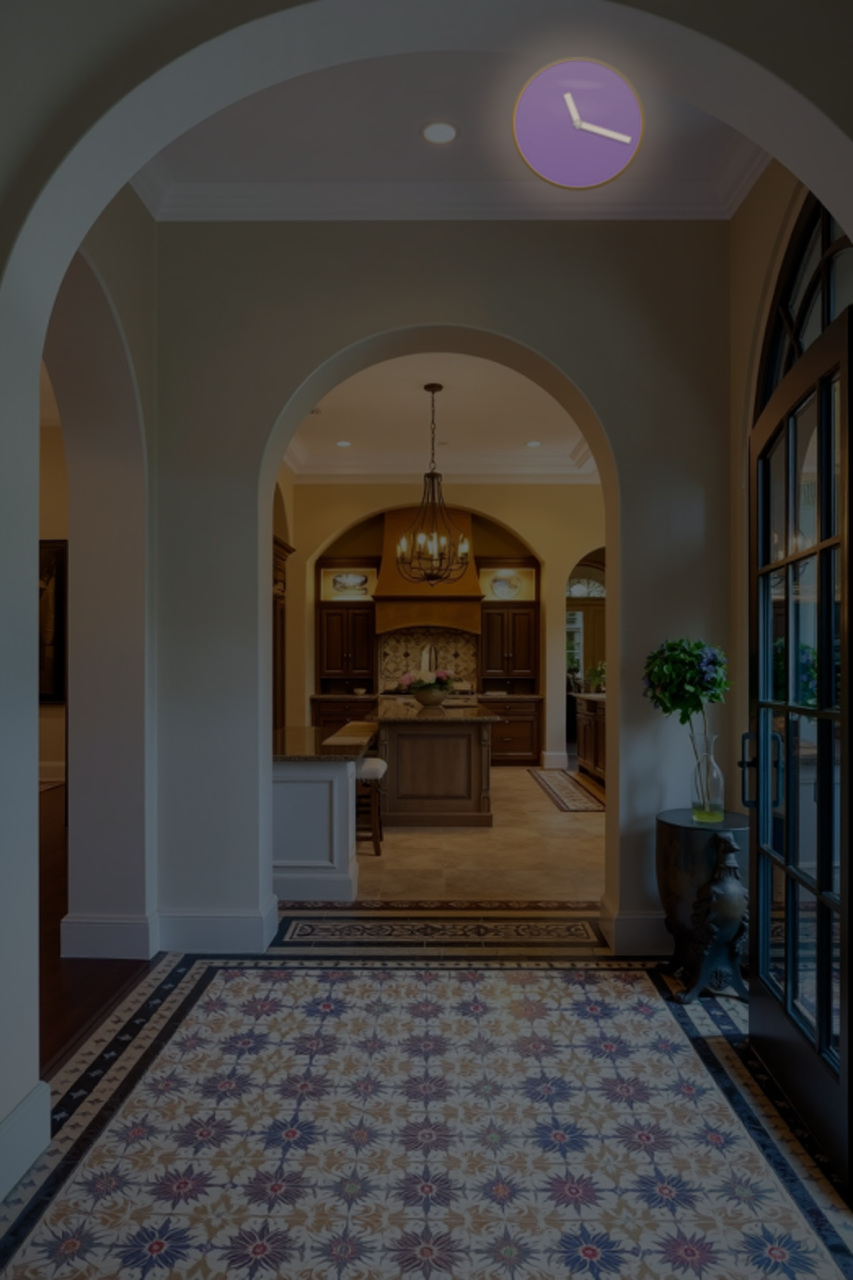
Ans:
h=11 m=18
